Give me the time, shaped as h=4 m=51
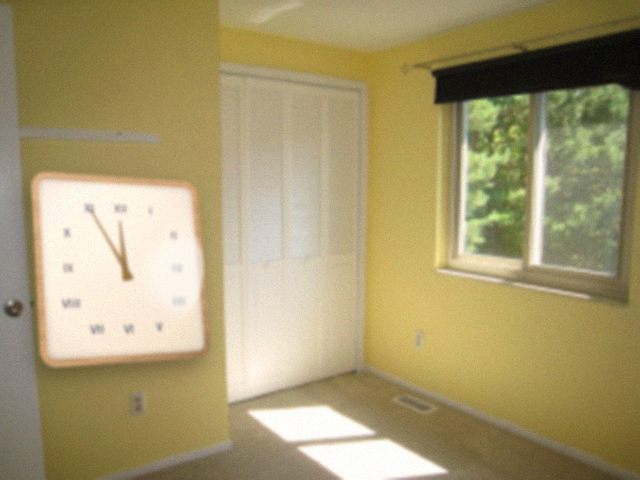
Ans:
h=11 m=55
